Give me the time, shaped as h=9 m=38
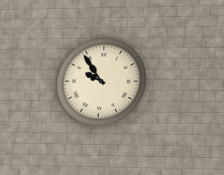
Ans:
h=9 m=54
